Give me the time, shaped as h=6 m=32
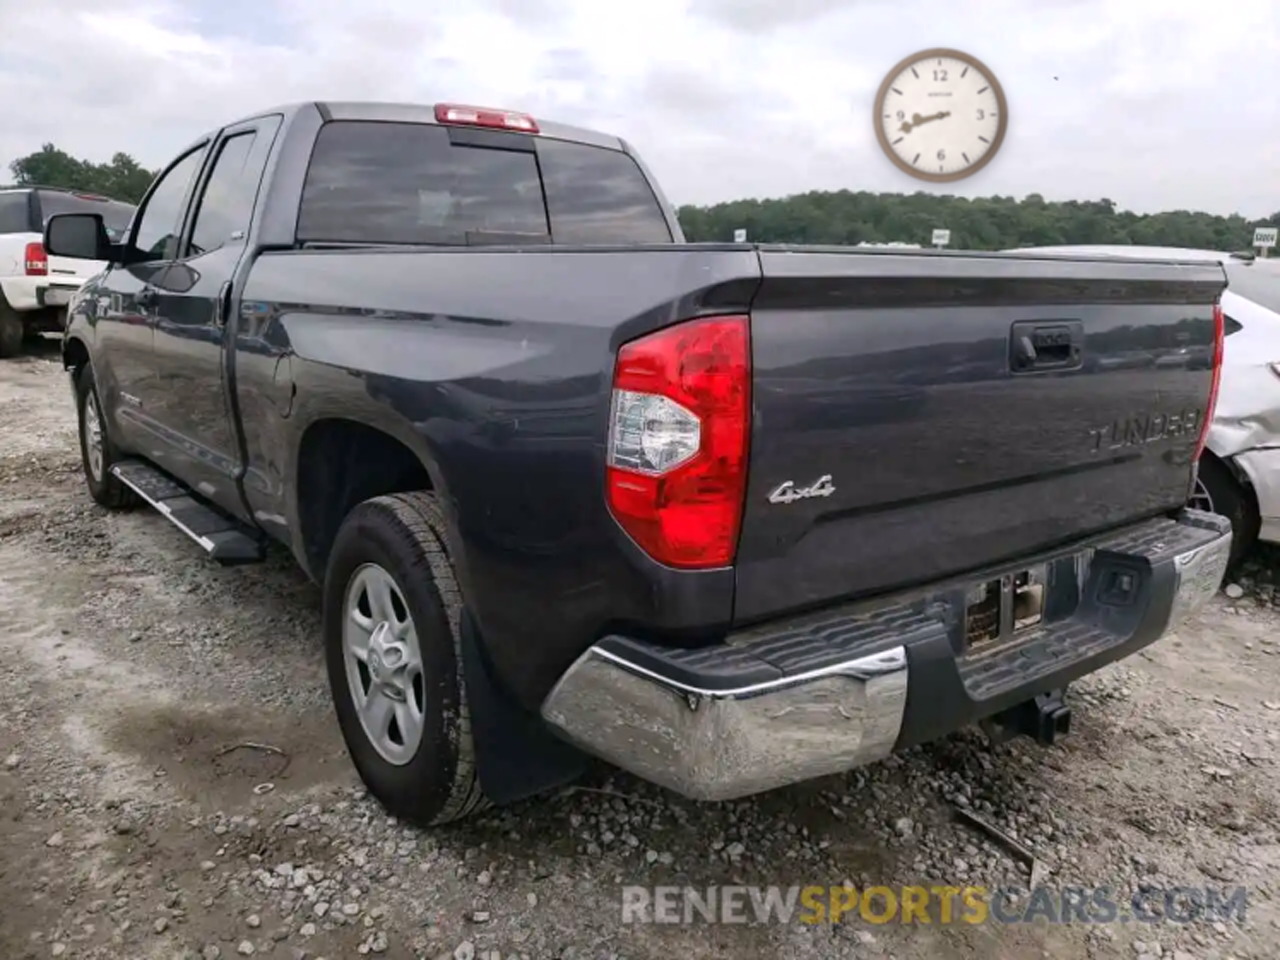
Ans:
h=8 m=42
